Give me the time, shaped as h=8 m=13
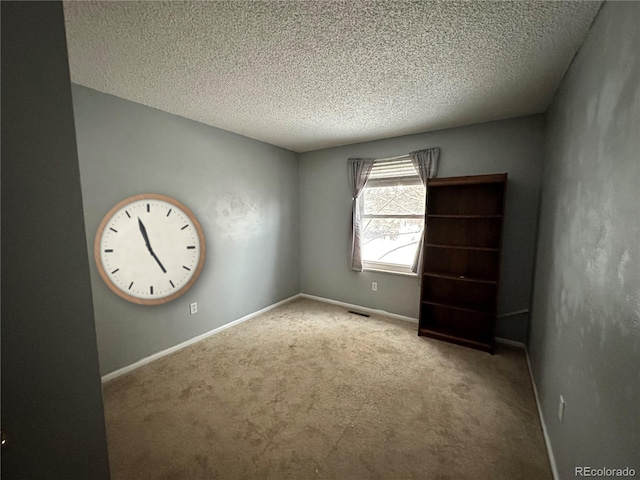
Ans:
h=4 m=57
